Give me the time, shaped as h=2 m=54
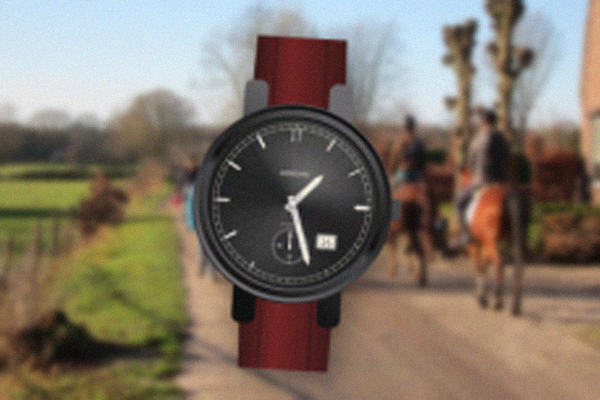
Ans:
h=1 m=27
